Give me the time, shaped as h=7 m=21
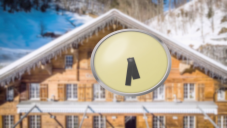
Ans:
h=5 m=31
